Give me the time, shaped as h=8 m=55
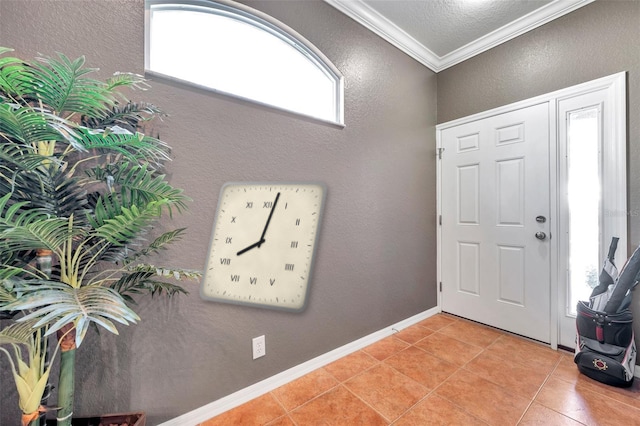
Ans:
h=8 m=2
